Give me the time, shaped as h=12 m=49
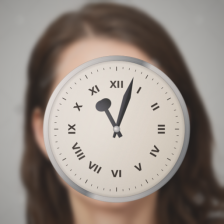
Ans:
h=11 m=3
